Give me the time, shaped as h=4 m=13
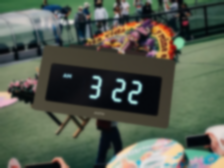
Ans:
h=3 m=22
